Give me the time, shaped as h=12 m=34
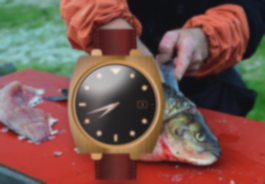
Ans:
h=7 m=42
